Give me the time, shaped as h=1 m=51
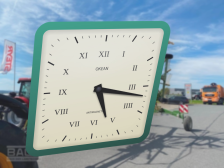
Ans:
h=5 m=17
